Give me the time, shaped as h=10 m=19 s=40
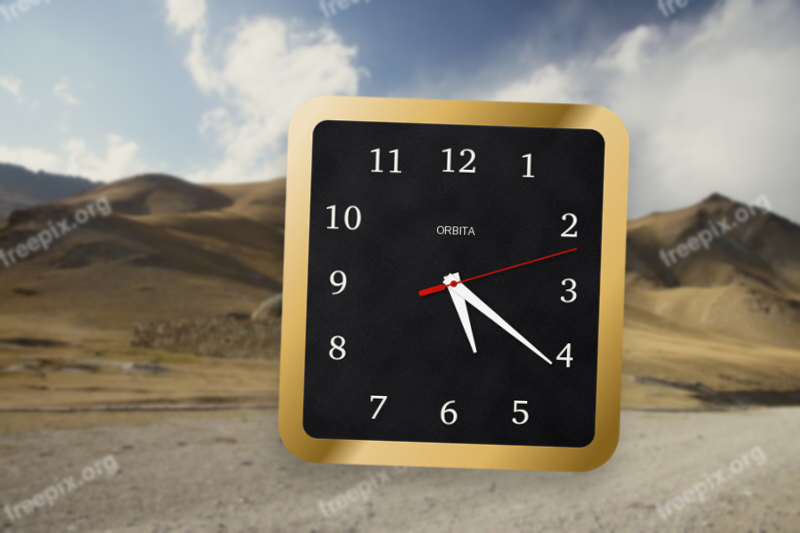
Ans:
h=5 m=21 s=12
